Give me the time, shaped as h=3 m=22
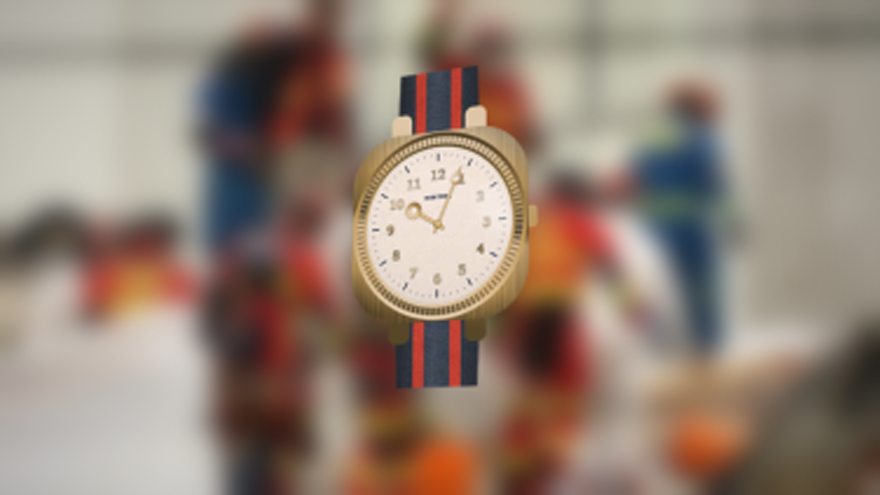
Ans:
h=10 m=4
